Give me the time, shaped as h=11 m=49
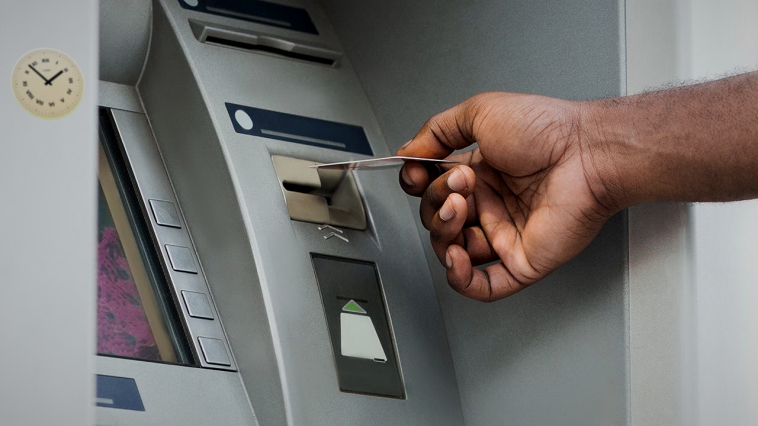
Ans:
h=1 m=53
